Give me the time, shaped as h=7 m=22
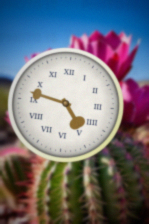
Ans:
h=4 m=47
